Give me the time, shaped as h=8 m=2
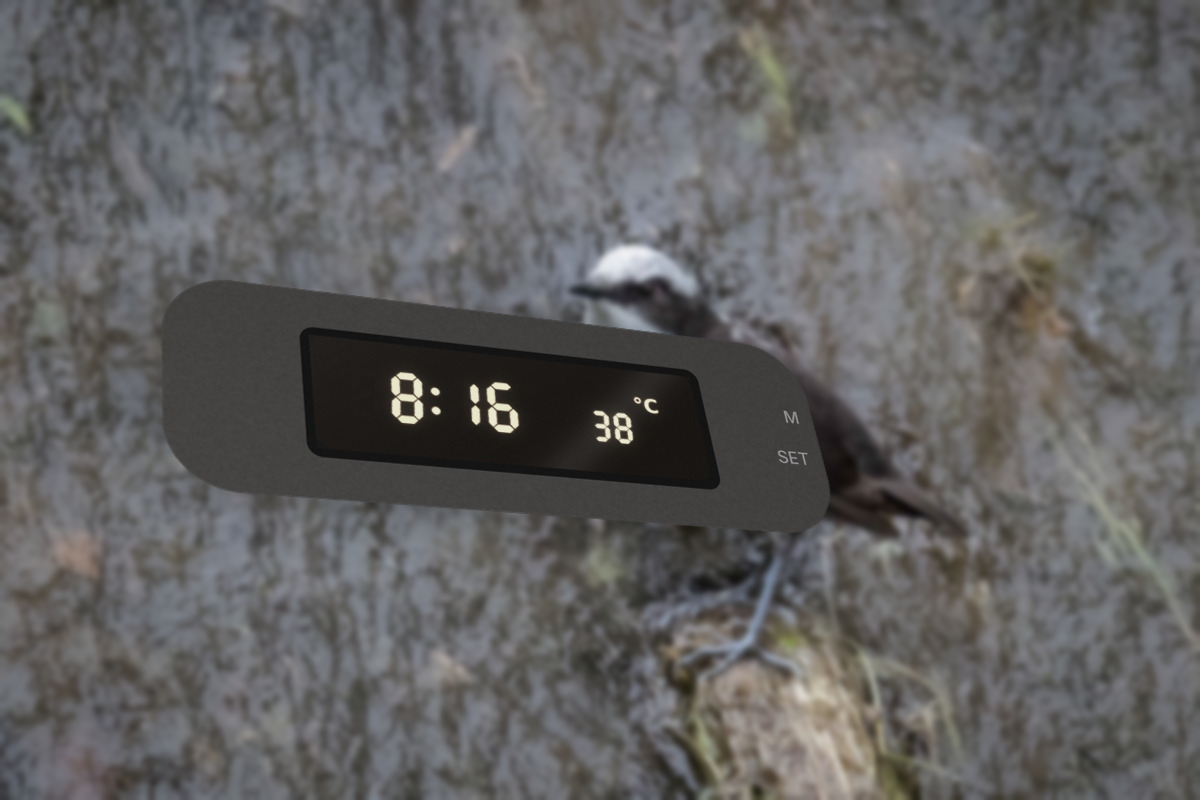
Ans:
h=8 m=16
